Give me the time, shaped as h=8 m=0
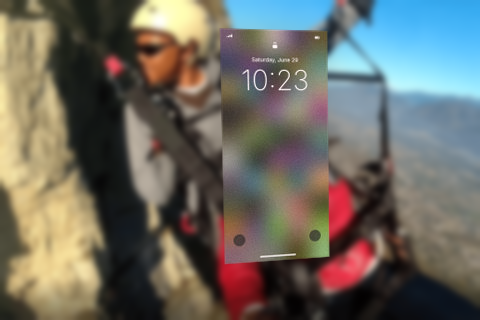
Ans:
h=10 m=23
